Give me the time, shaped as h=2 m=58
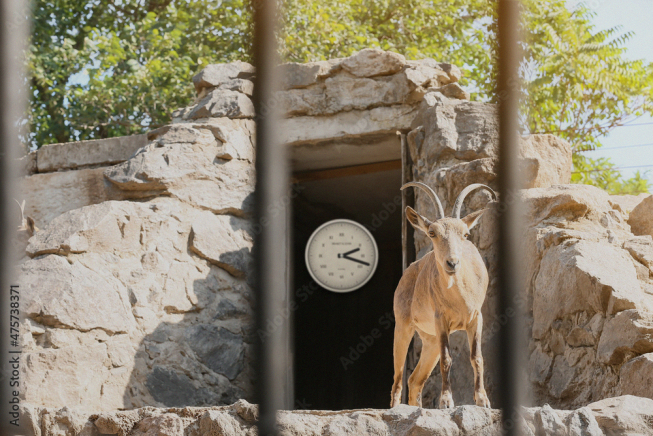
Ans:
h=2 m=18
